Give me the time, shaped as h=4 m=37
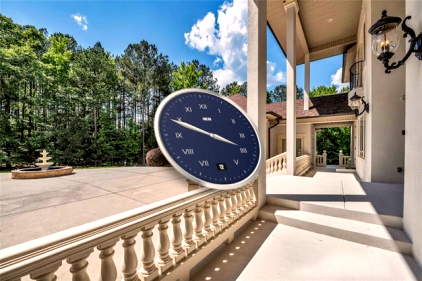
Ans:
h=3 m=49
